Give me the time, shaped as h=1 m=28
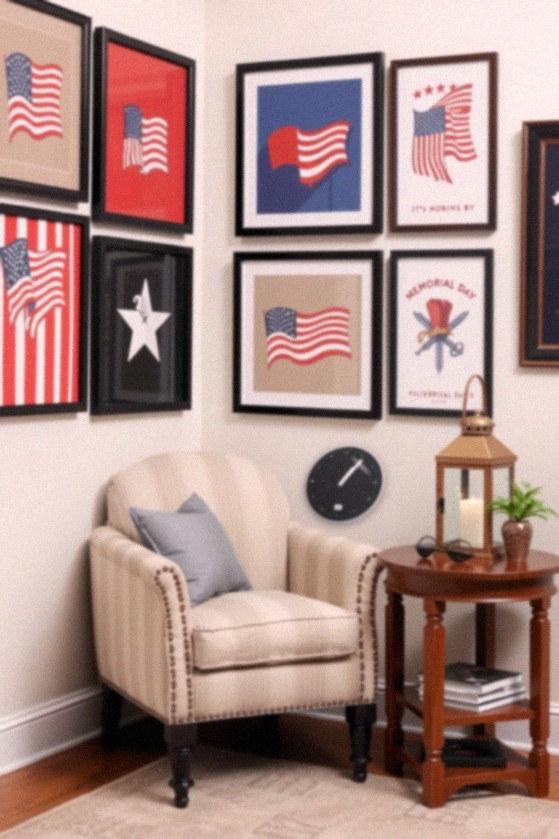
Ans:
h=1 m=6
